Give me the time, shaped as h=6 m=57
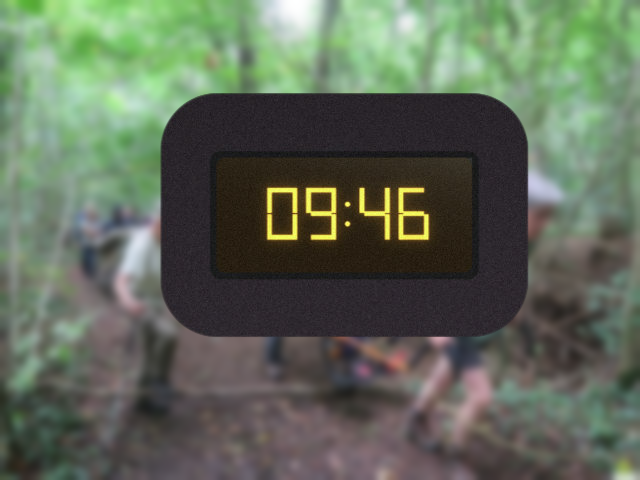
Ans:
h=9 m=46
